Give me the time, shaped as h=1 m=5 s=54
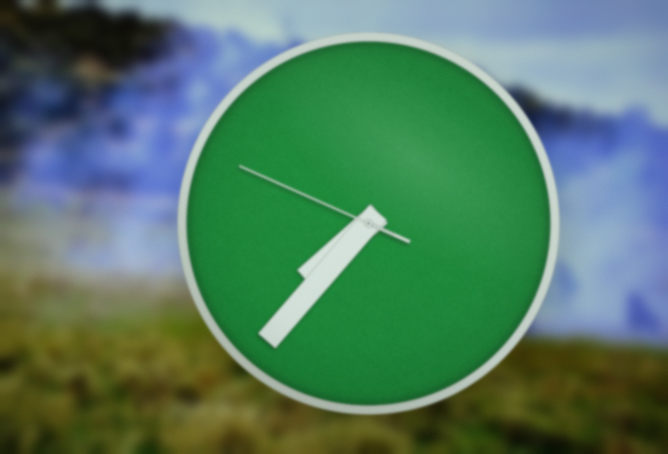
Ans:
h=7 m=36 s=49
